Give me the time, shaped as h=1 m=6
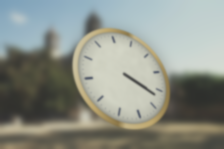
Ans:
h=4 m=22
